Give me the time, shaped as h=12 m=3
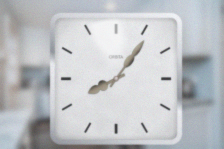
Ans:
h=8 m=6
